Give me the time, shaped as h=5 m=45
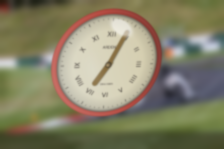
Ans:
h=7 m=4
